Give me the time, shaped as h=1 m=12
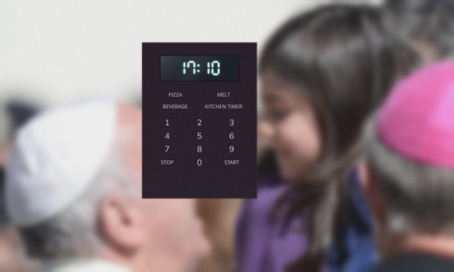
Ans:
h=17 m=10
